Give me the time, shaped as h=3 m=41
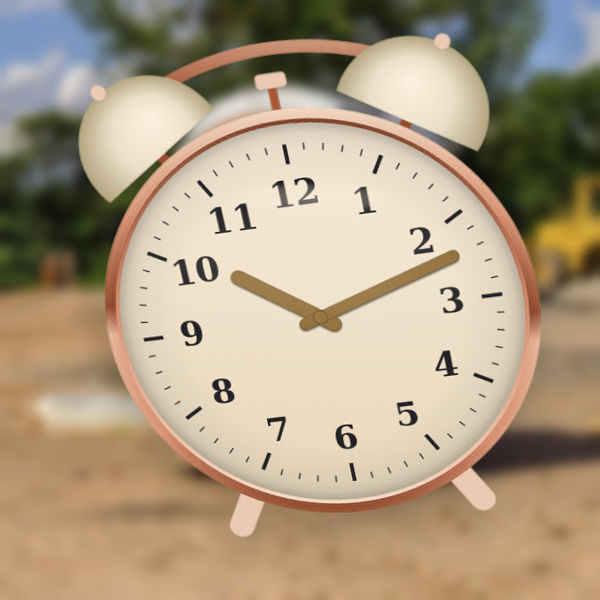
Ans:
h=10 m=12
